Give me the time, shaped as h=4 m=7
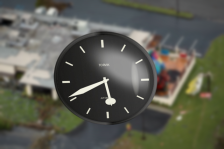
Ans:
h=5 m=41
